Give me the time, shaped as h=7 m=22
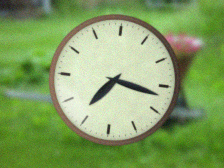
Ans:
h=7 m=17
